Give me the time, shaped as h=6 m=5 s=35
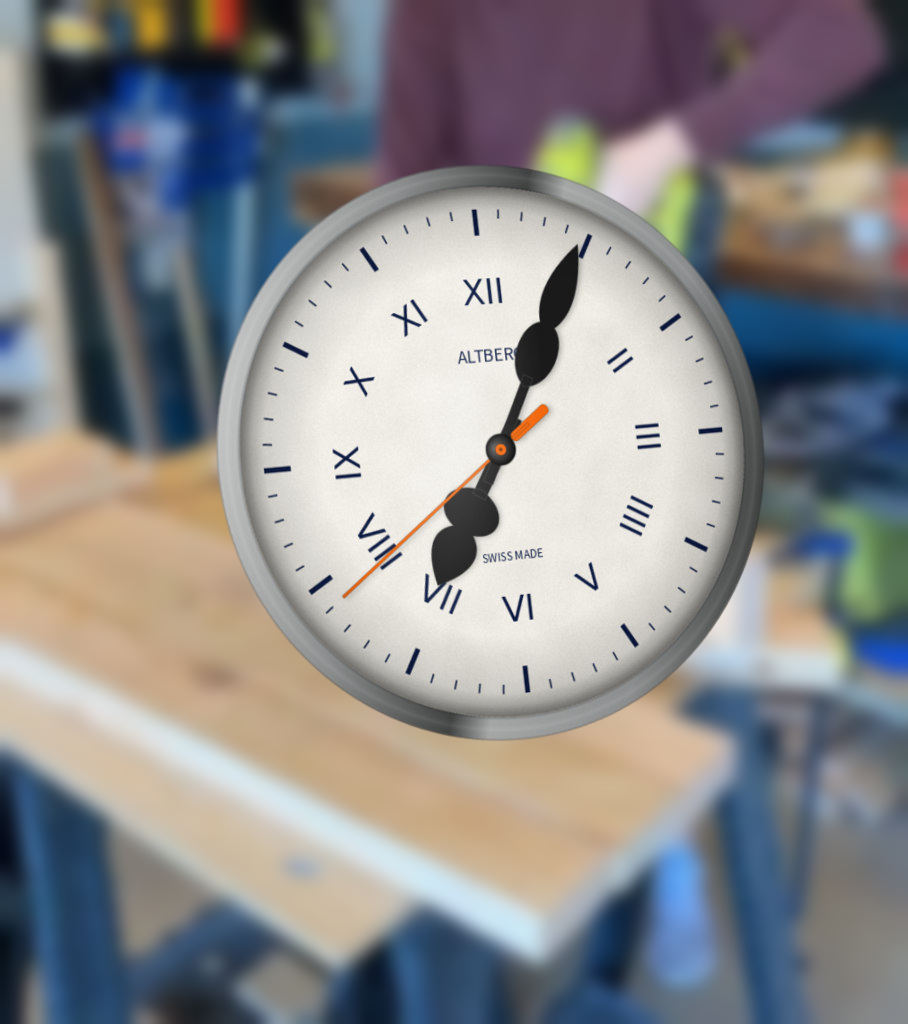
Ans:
h=7 m=4 s=39
